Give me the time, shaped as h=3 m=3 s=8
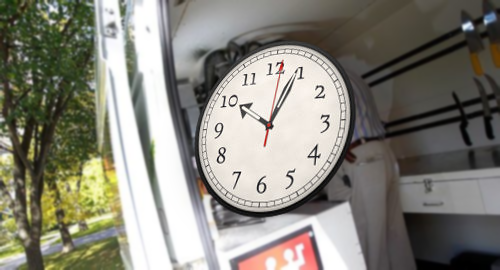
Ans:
h=10 m=4 s=1
